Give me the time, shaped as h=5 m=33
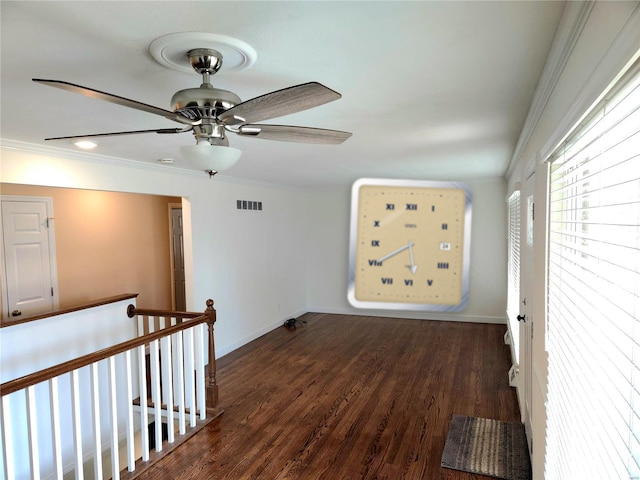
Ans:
h=5 m=40
